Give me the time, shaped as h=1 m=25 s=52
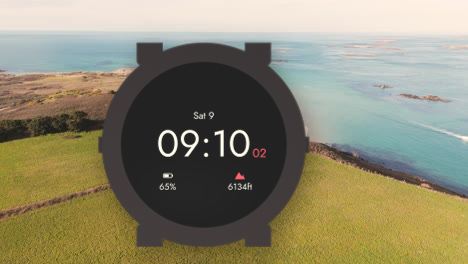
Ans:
h=9 m=10 s=2
